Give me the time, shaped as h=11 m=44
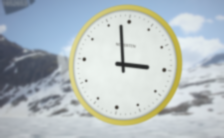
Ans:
h=2 m=58
